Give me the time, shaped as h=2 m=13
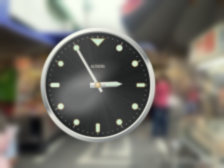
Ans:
h=2 m=55
